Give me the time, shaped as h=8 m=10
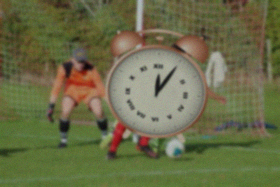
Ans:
h=12 m=5
